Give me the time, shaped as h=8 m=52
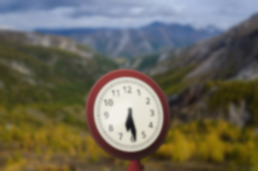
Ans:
h=6 m=29
